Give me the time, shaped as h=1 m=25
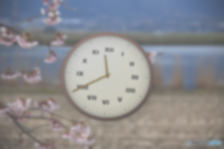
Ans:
h=11 m=40
